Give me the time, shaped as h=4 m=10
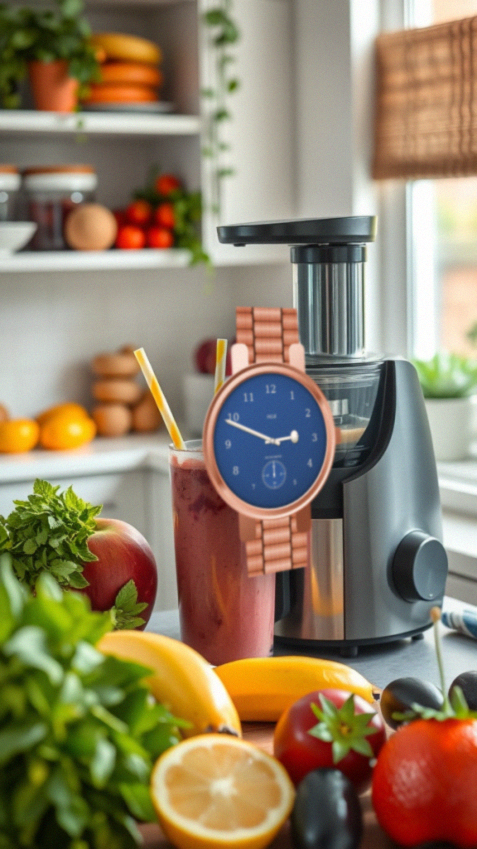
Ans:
h=2 m=49
